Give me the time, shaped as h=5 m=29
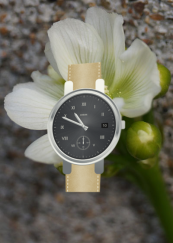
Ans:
h=10 m=49
